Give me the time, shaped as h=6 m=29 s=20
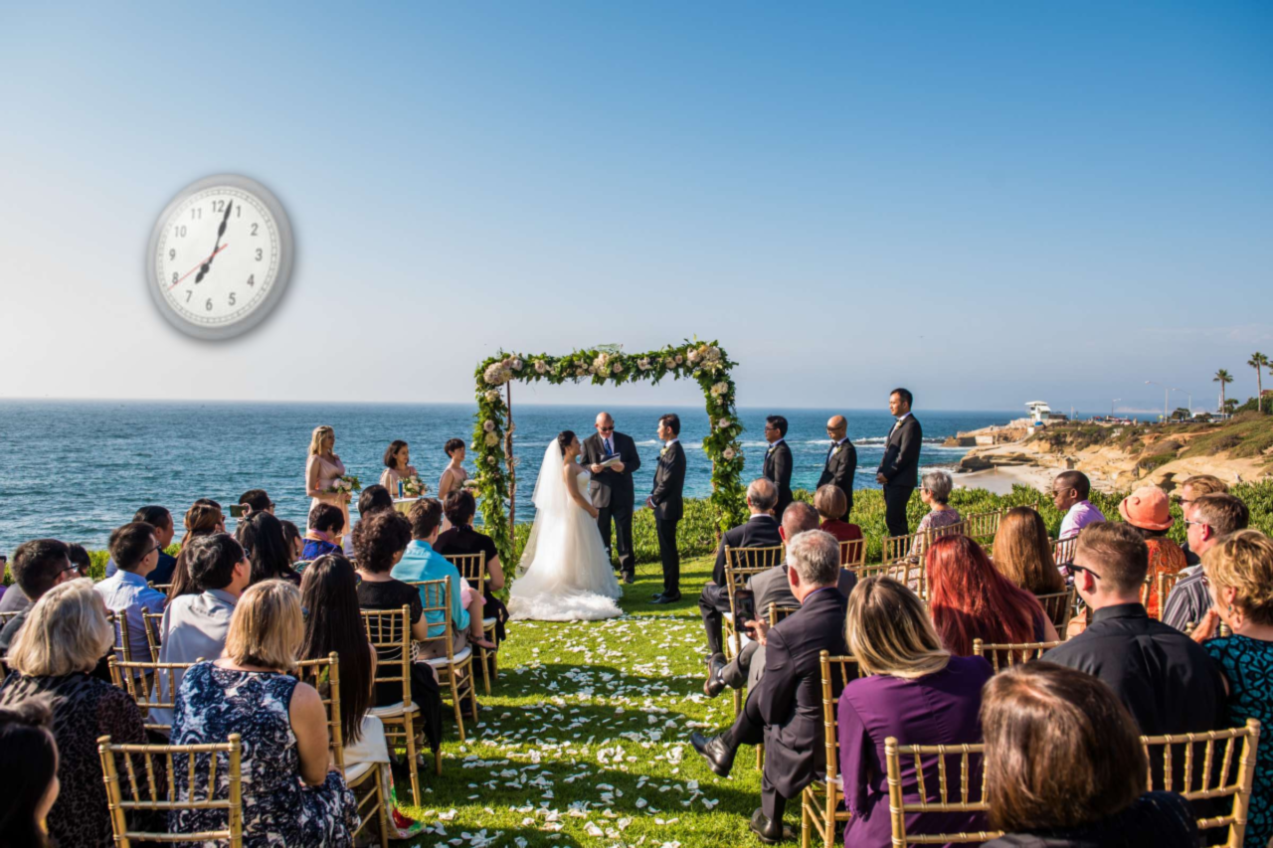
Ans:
h=7 m=2 s=39
